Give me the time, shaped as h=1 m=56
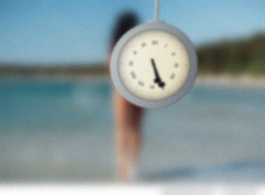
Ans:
h=5 m=26
